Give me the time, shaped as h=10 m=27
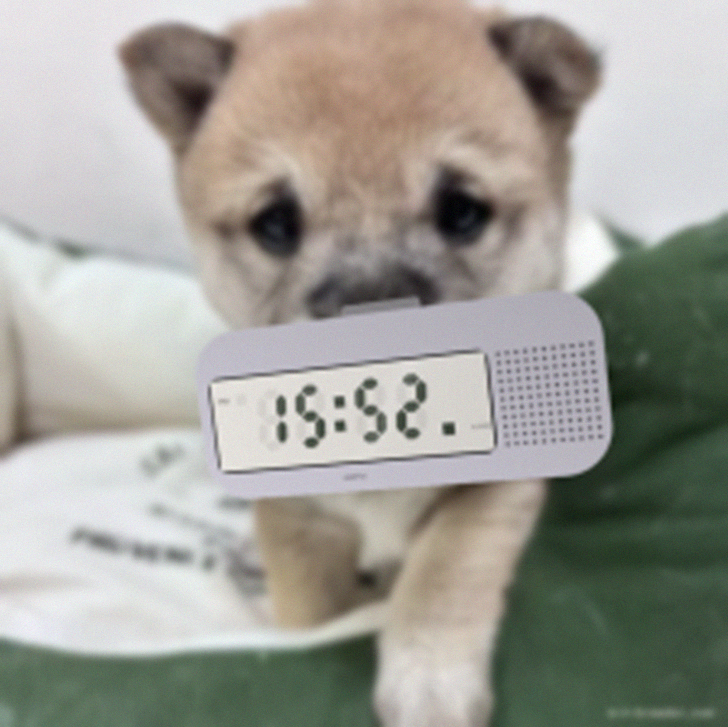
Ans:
h=15 m=52
